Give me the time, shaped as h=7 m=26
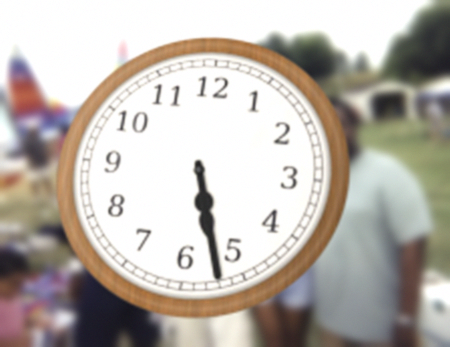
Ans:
h=5 m=27
